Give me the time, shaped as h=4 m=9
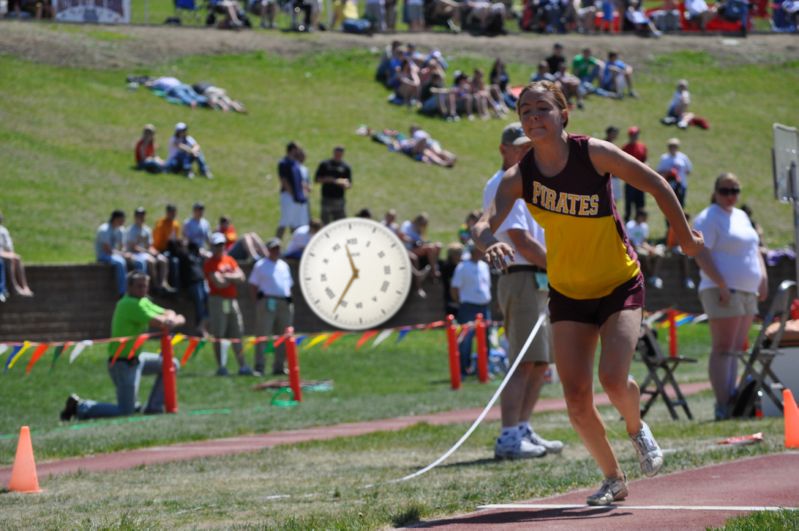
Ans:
h=11 m=36
